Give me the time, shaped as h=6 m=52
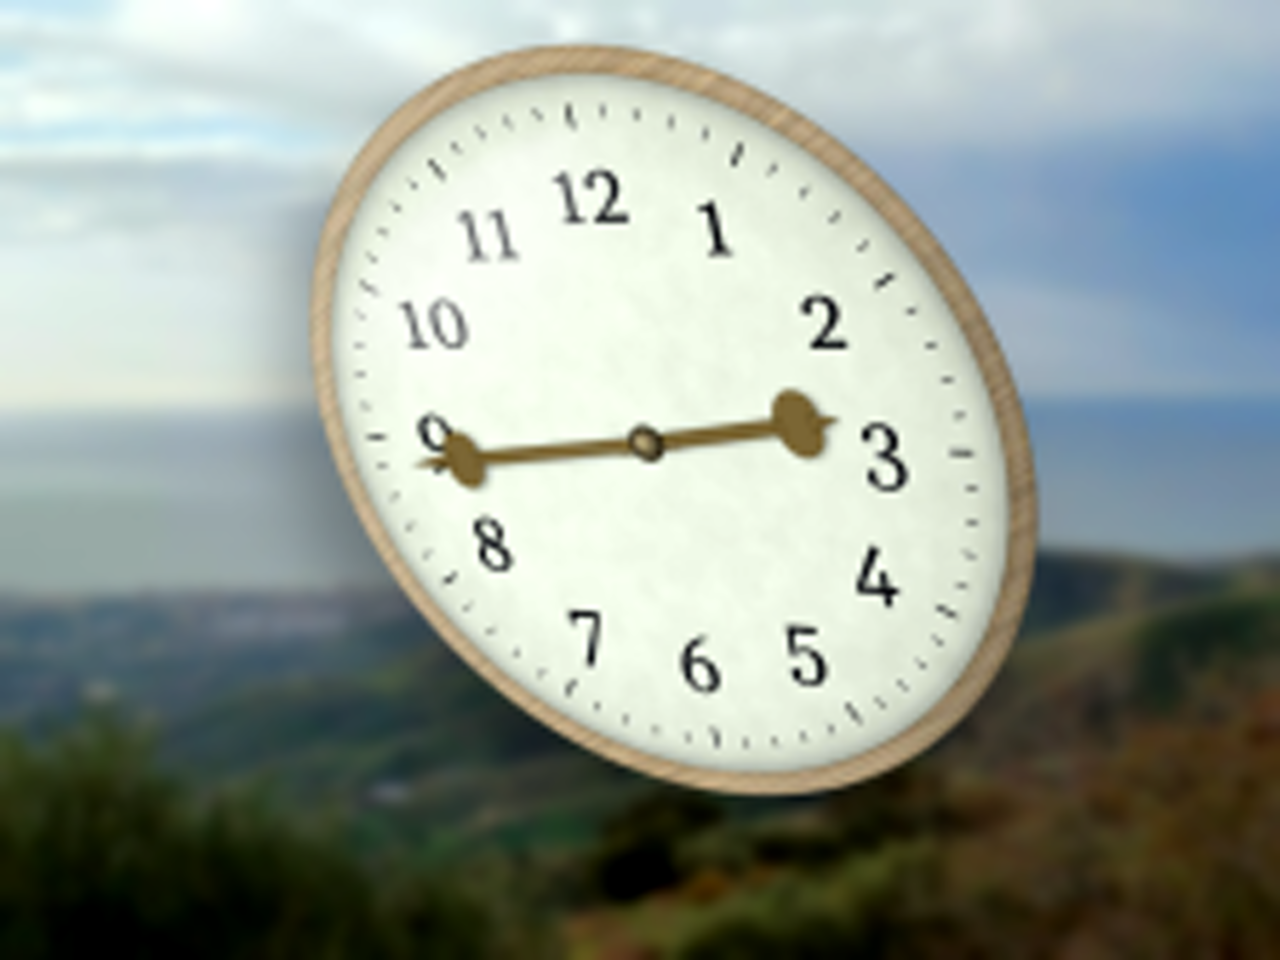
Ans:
h=2 m=44
